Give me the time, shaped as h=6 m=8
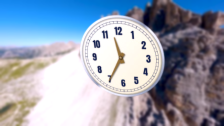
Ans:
h=11 m=35
